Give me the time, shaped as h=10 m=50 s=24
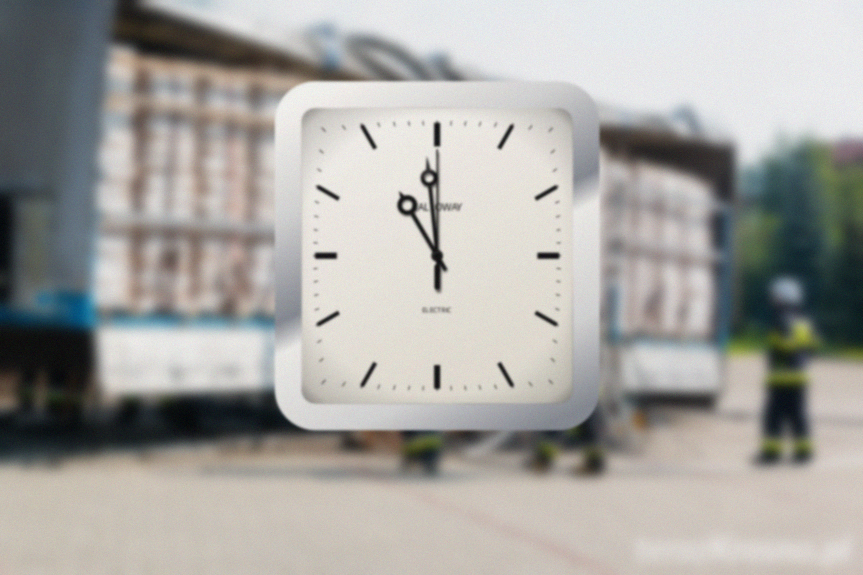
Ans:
h=10 m=59 s=0
